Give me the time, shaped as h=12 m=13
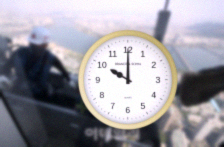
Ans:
h=10 m=0
